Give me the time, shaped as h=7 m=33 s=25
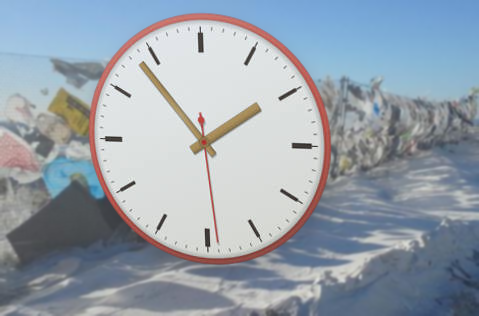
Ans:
h=1 m=53 s=29
